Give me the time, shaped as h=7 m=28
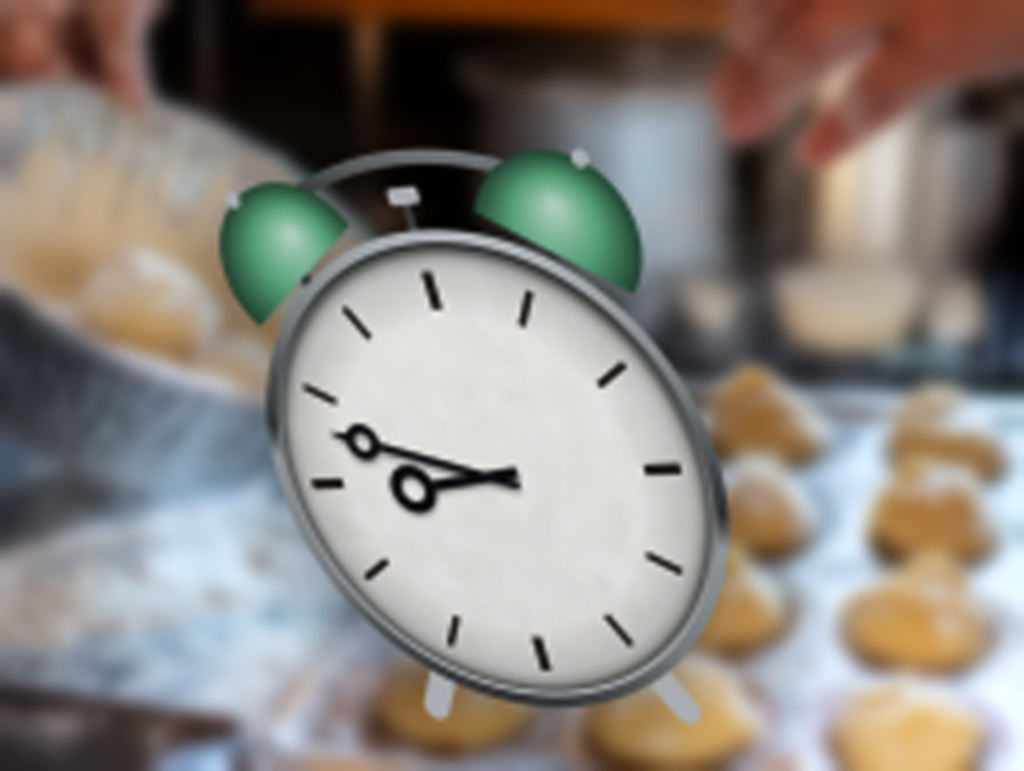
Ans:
h=8 m=48
